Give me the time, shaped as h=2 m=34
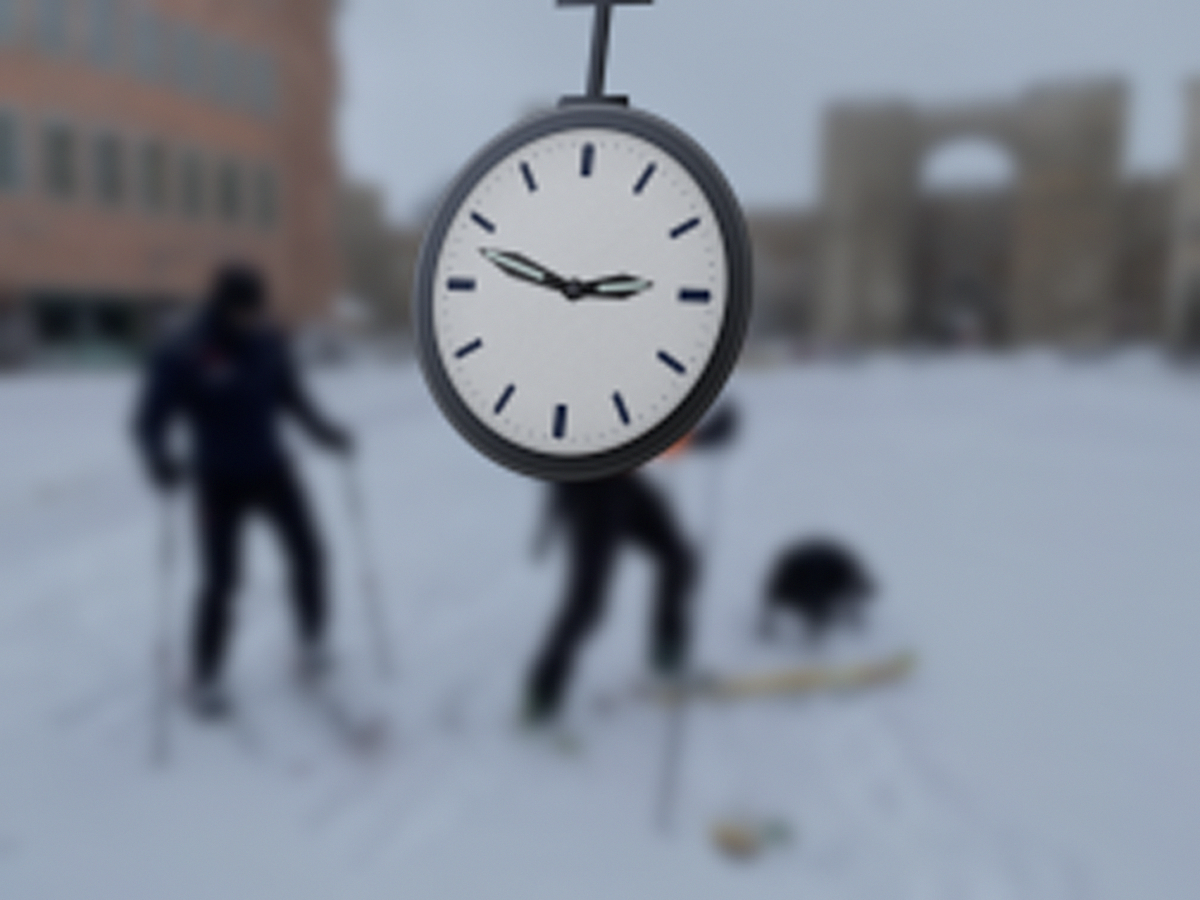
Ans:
h=2 m=48
